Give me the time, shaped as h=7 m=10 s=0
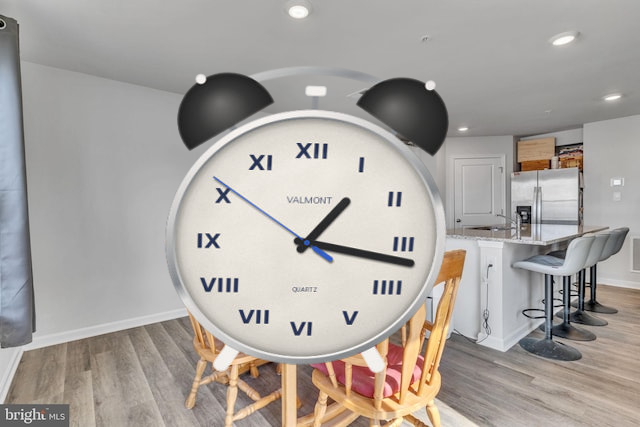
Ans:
h=1 m=16 s=51
